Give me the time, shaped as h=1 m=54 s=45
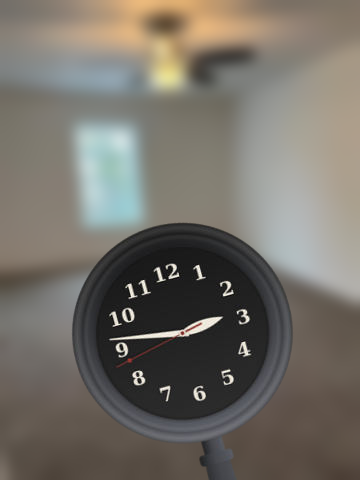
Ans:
h=2 m=46 s=43
